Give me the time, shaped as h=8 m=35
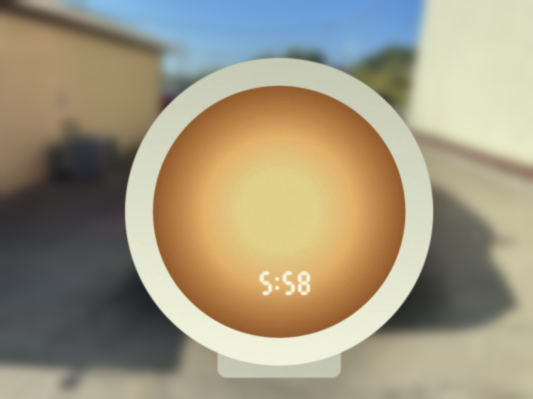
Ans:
h=5 m=58
